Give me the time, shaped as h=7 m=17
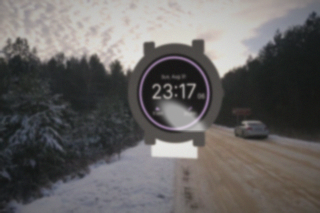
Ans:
h=23 m=17
